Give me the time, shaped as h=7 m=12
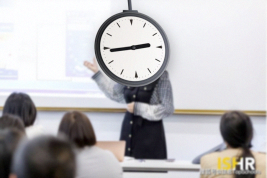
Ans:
h=2 m=44
